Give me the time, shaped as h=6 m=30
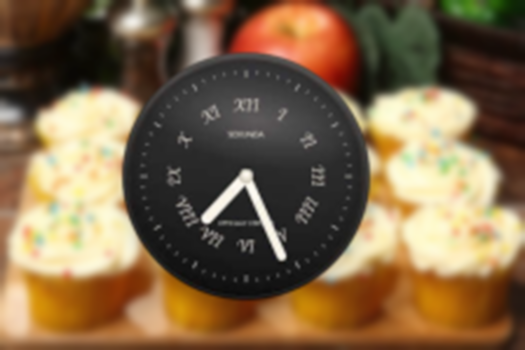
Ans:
h=7 m=26
